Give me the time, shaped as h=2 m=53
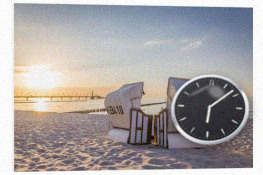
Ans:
h=6 m=8
